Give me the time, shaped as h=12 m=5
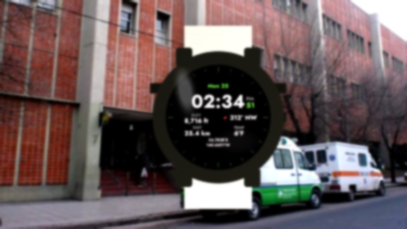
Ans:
h=2 m=34
